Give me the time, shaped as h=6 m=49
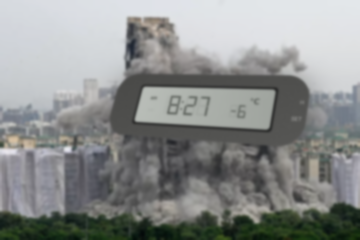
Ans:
h=8 m=27
